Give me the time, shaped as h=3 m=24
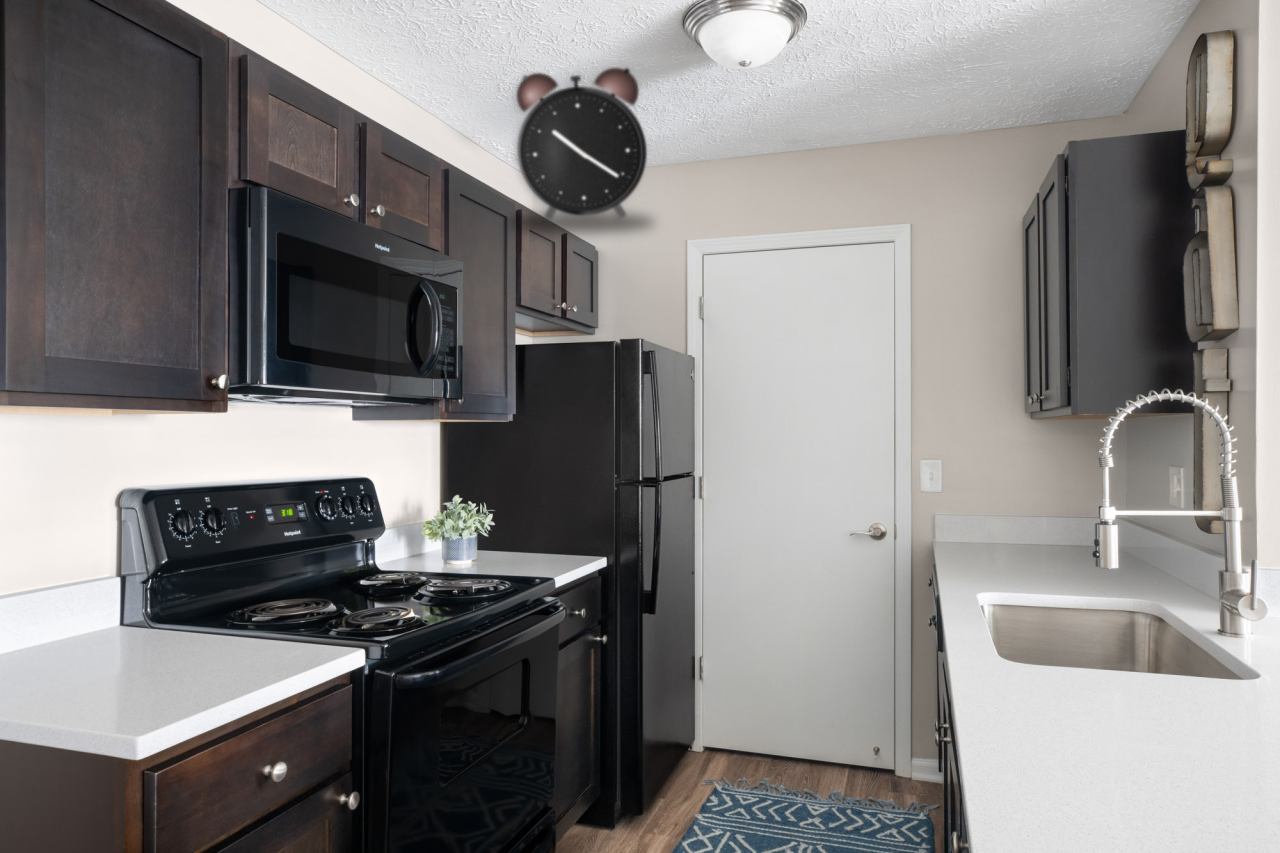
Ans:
h=10 m=21
